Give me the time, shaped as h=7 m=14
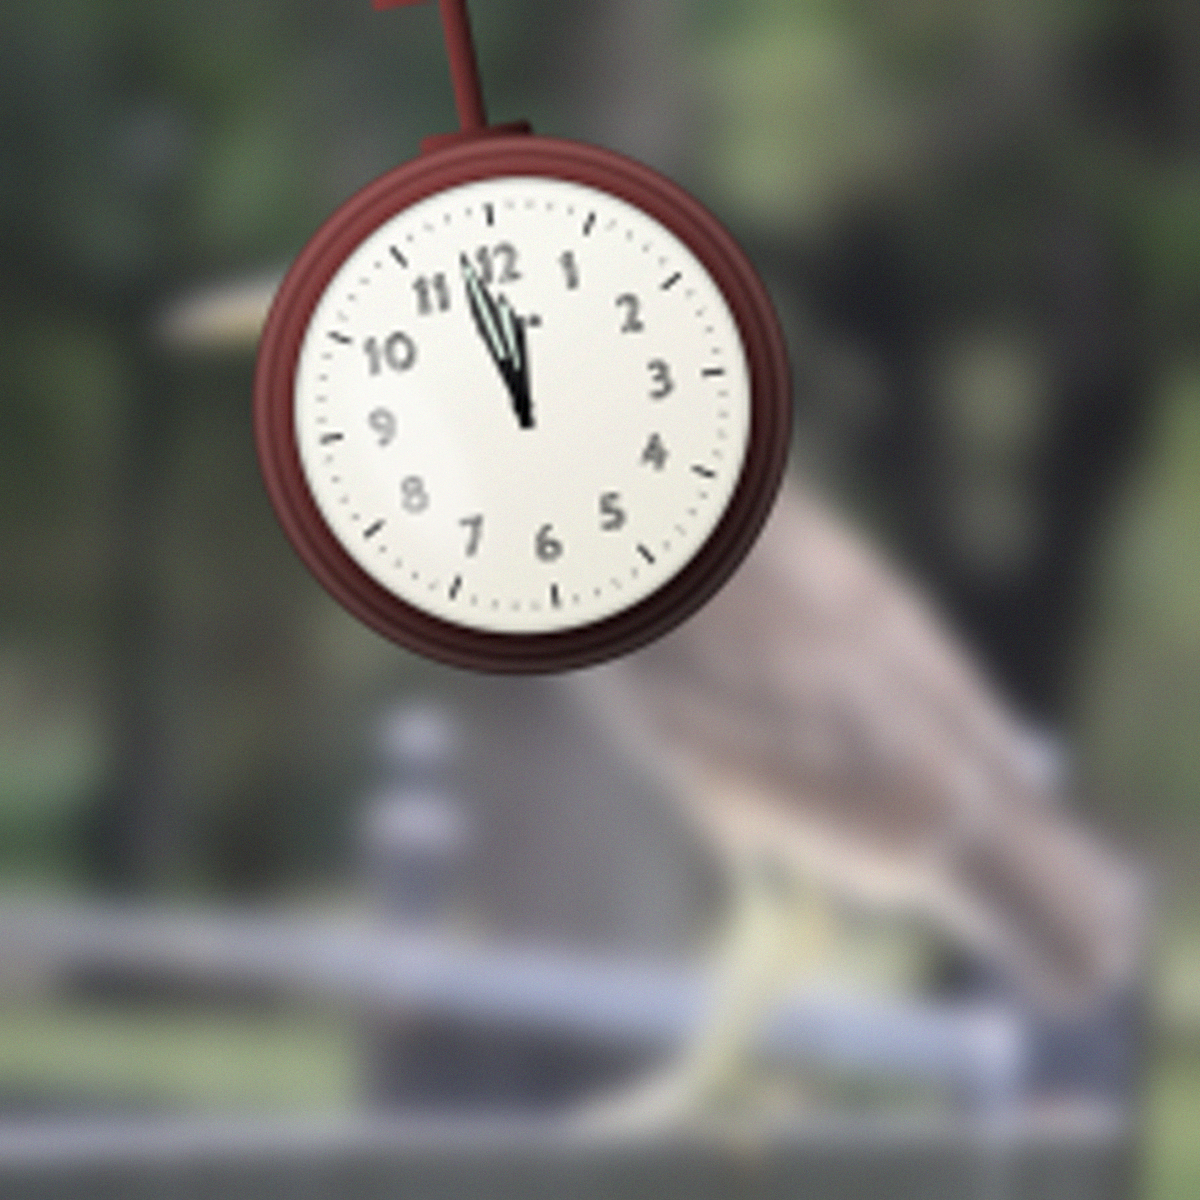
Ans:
h=11 m=58
